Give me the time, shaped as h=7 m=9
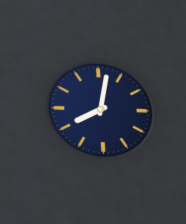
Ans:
h=8 m=2
